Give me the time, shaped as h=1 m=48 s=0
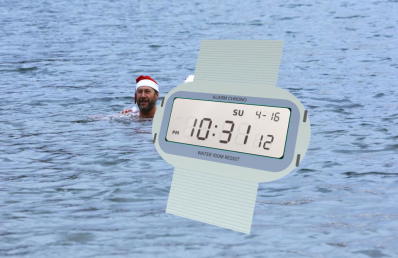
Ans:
h=10 m=31 s=12
